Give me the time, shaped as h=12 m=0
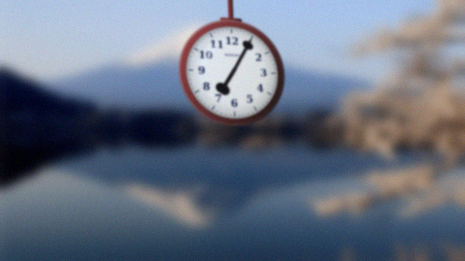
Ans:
h=7 m=5
